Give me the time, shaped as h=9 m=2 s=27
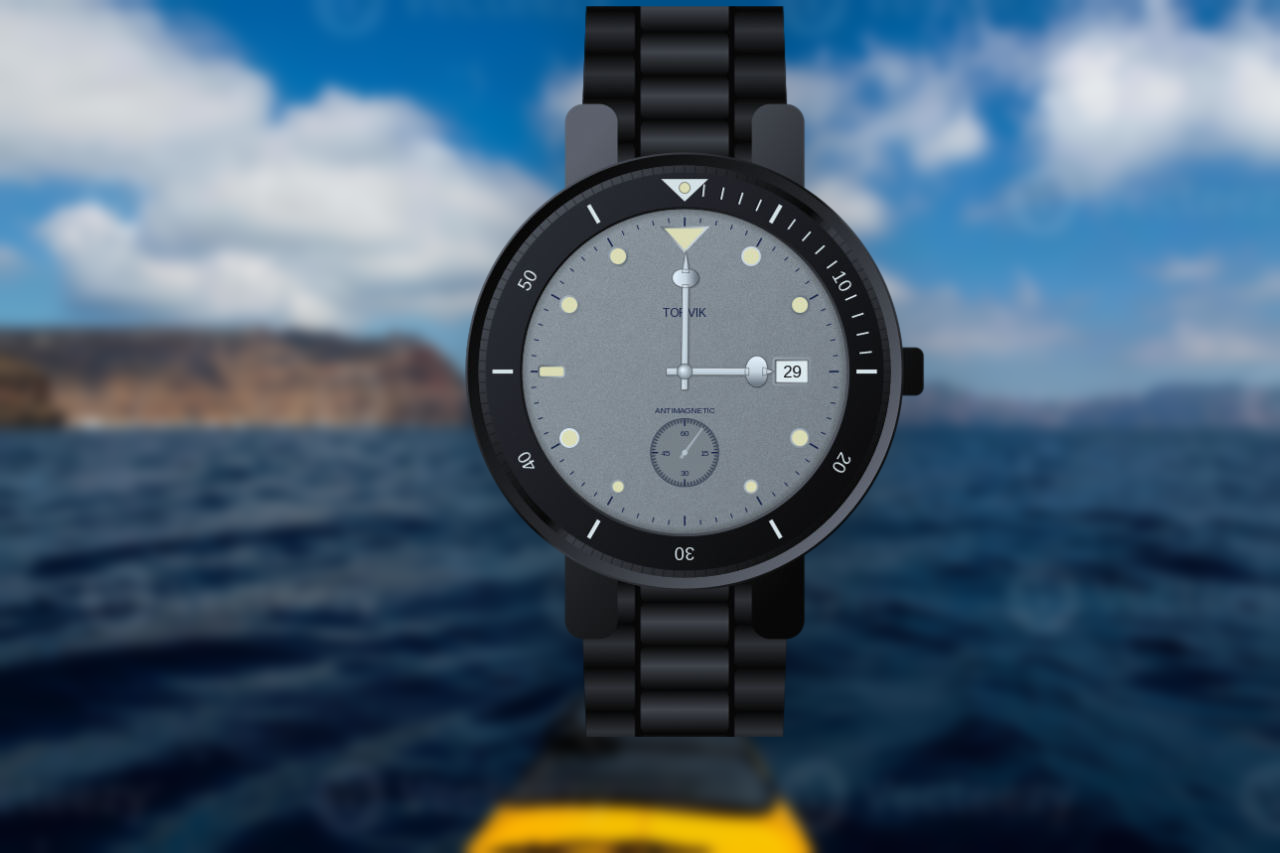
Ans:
h=3 m=0 s=6
